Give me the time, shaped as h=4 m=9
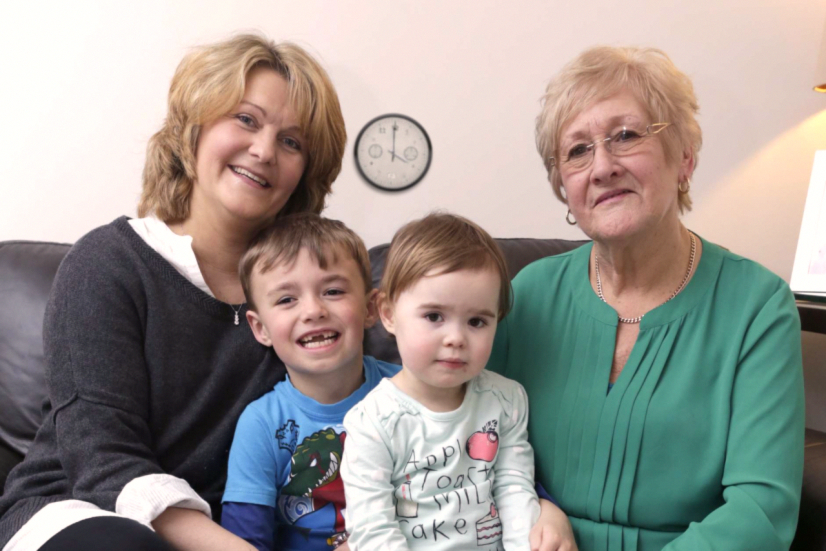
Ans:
h=3 m=59
